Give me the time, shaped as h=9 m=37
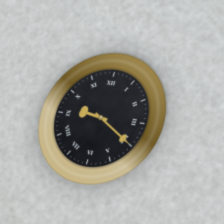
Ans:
h=9 m=20
